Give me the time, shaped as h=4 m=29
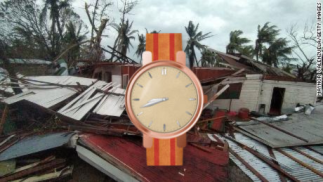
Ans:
h=8 m=42
